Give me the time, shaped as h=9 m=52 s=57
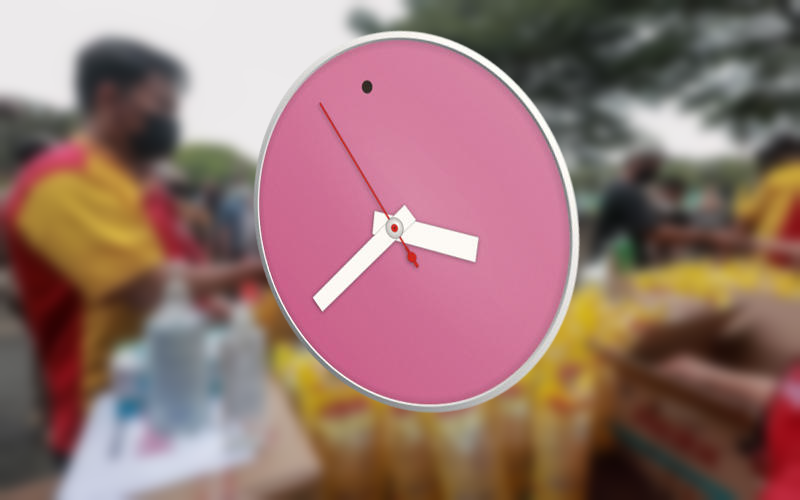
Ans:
h=3 m=39 s=56
